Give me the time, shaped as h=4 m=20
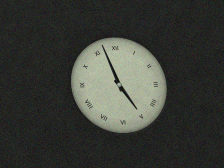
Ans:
h=4 m=57
